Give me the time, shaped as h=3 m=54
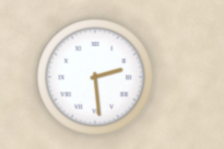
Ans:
h=2 m=29
